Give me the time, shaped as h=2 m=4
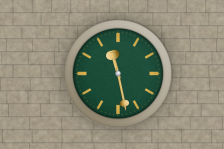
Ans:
h=11 m=28
